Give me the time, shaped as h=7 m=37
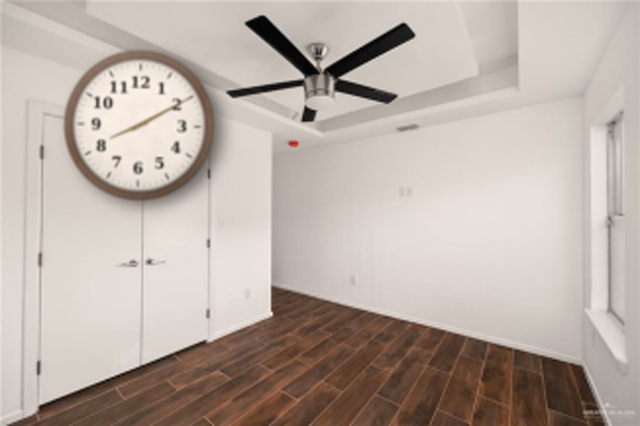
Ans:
h=8 m=10
